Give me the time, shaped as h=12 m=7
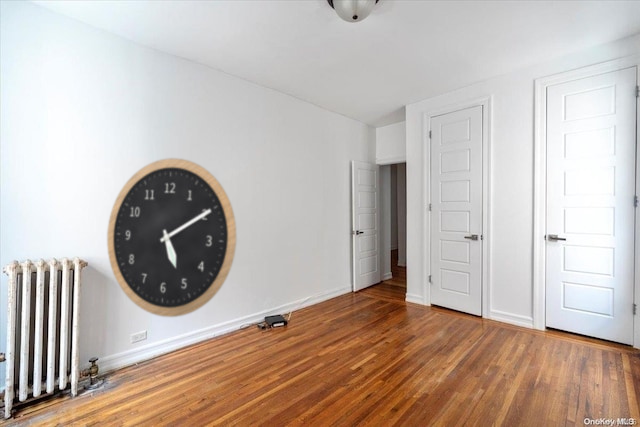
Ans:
h=5 m=10
